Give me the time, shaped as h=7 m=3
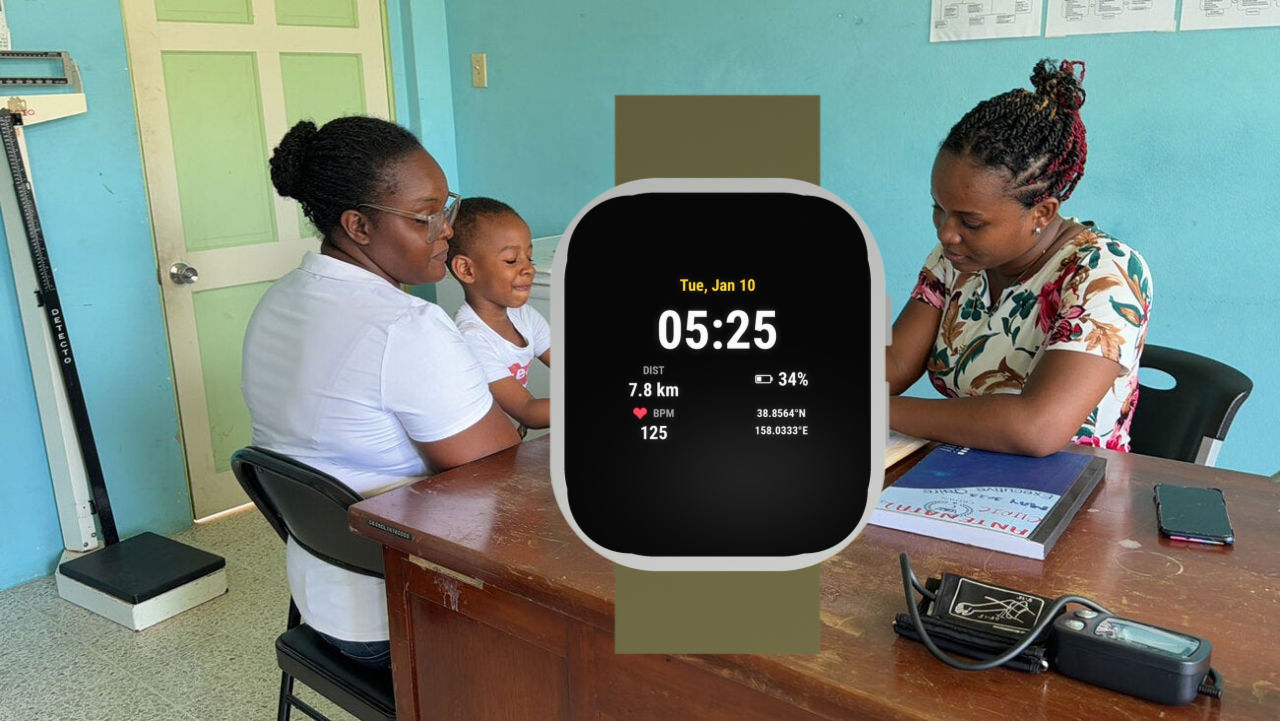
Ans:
h=5 m=25
